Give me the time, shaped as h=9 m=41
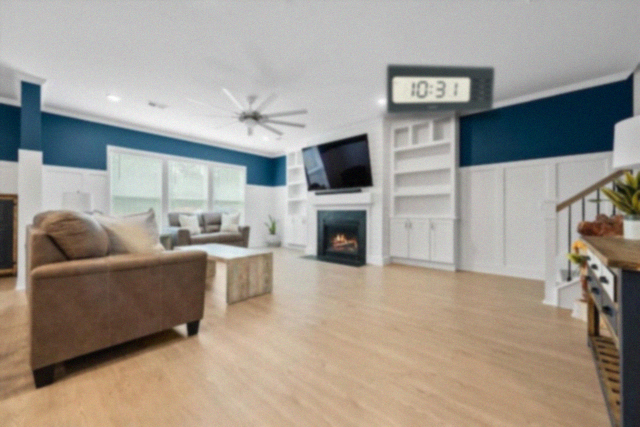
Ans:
h=10 m=31
